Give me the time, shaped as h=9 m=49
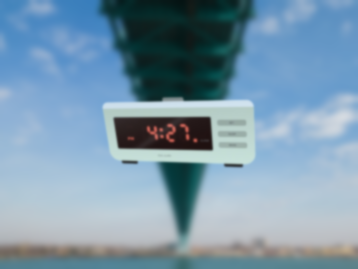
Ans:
h=4 m=27
